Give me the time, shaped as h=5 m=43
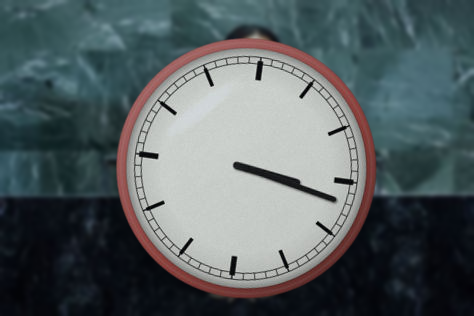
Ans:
h=3 m=17
